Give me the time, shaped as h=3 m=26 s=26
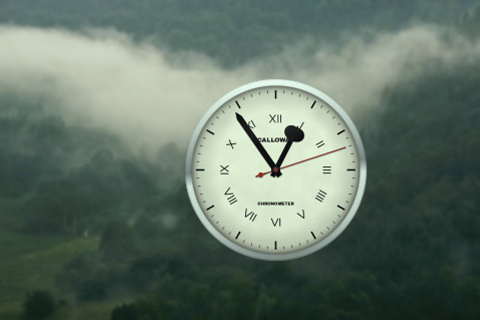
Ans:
h=12 m=54 s=12
